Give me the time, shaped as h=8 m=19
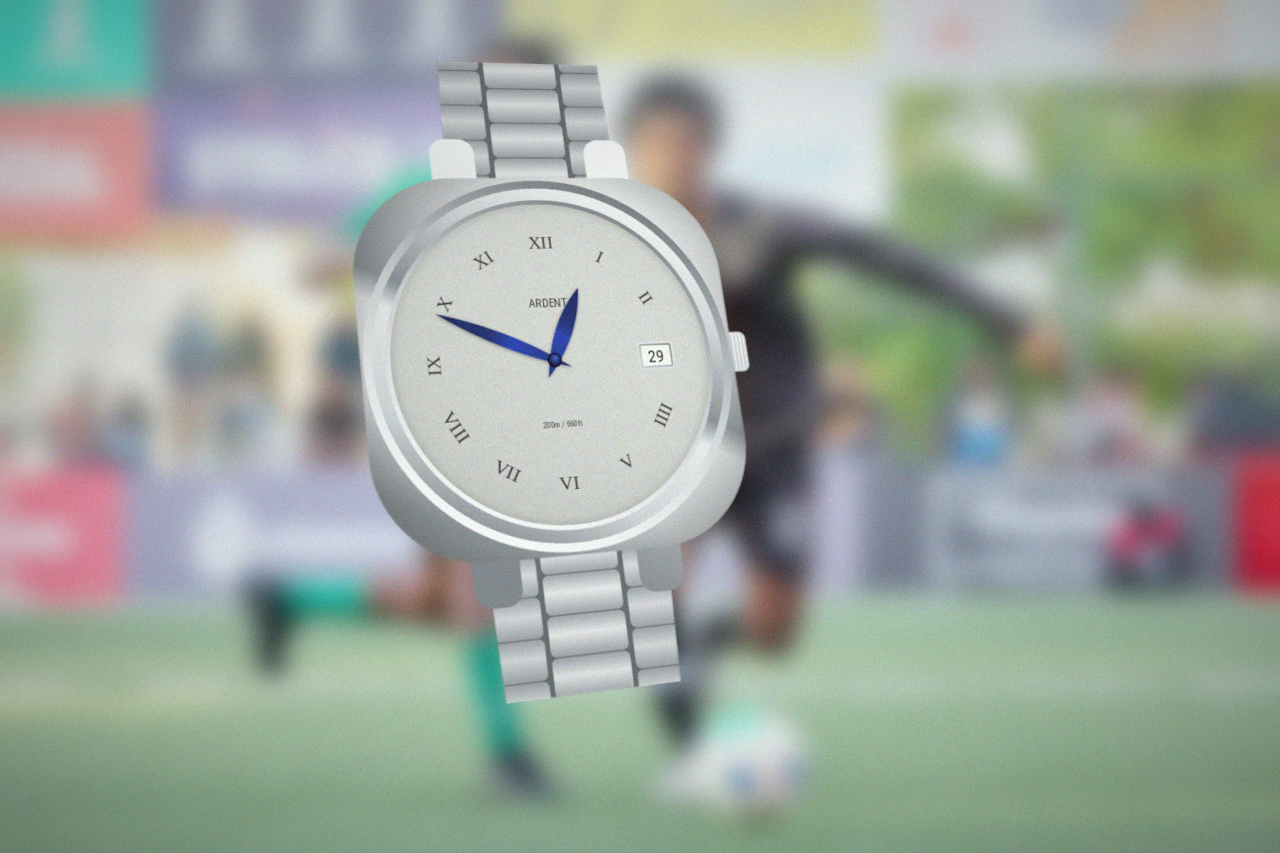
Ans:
h=12 m=49
